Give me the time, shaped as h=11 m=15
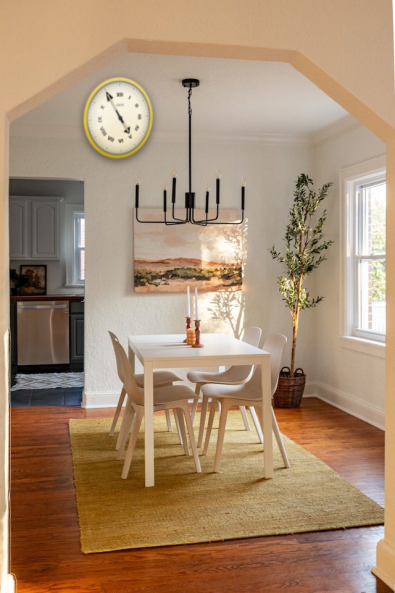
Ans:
h=4 m=55
